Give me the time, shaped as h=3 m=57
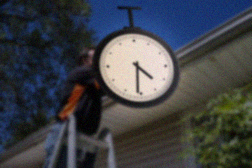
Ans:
h=4 m=31
